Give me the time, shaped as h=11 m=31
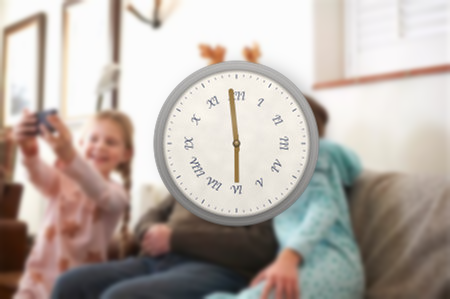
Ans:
h=5 m=59
